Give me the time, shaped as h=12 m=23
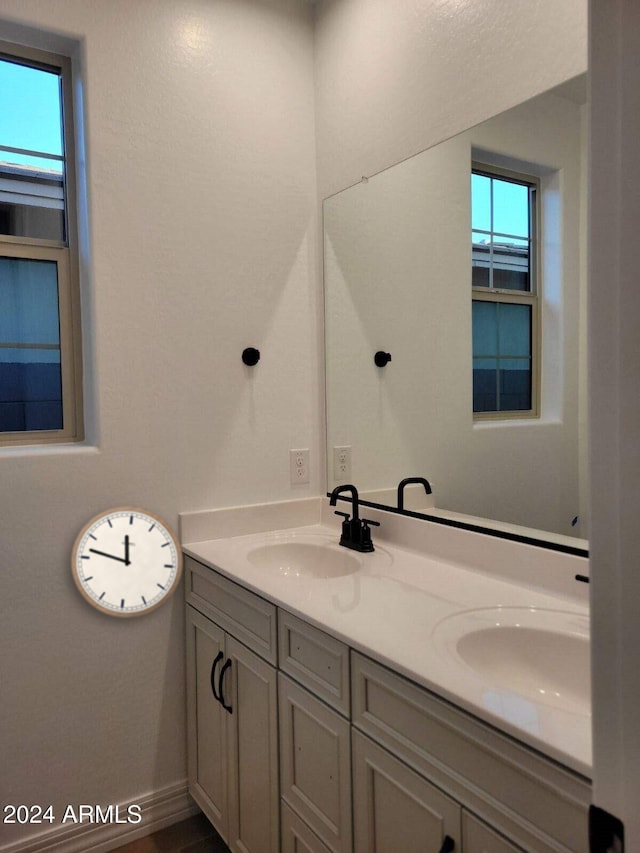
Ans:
h=11 m=47
